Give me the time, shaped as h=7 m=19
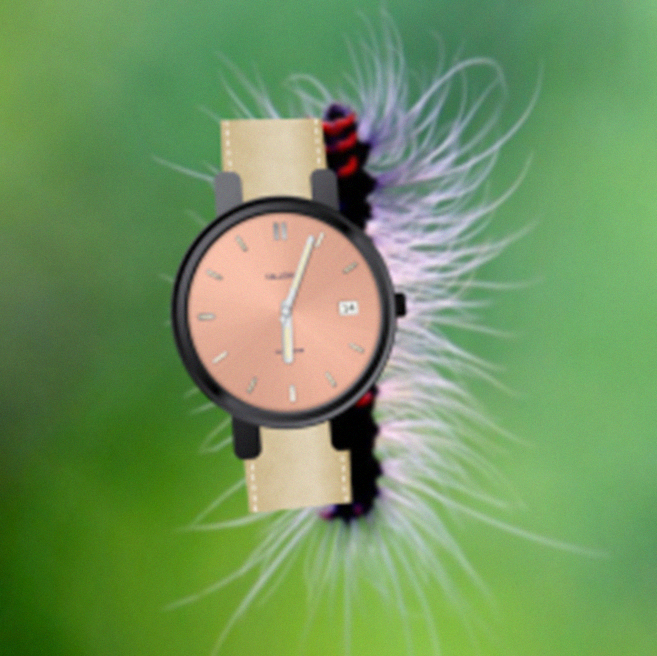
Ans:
h=6 m=4
